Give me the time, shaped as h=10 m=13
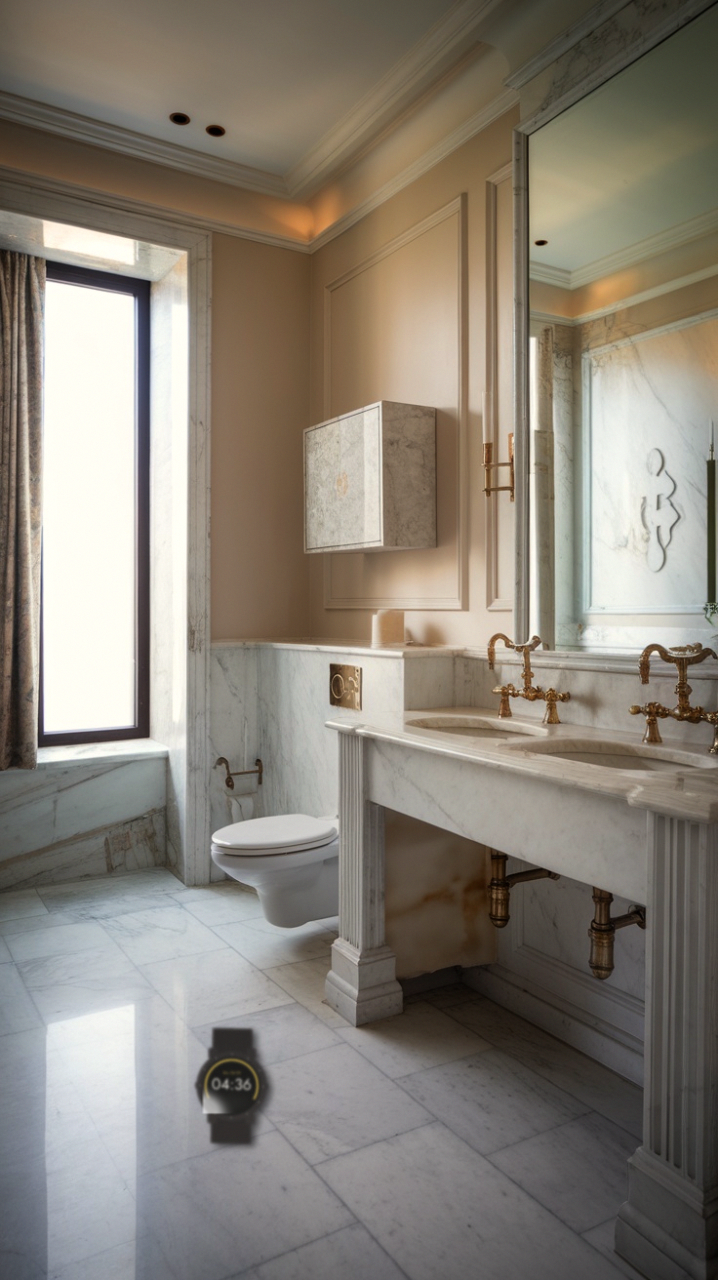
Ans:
h=4 m=36
